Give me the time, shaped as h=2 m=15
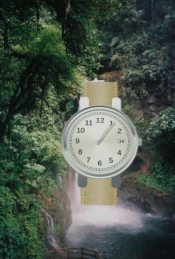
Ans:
h=1 m=6
